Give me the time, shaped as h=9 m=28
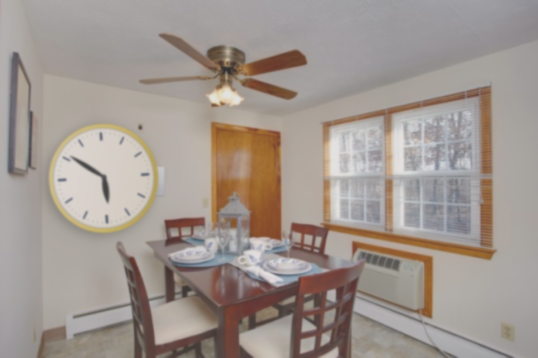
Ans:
h=5 m=51
